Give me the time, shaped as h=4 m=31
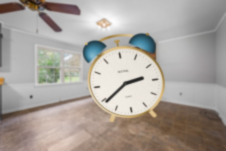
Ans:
h=2 m=39
